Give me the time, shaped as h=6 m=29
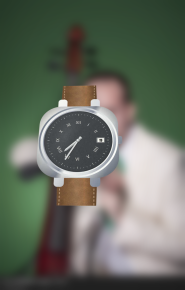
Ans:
h=7 m=35
